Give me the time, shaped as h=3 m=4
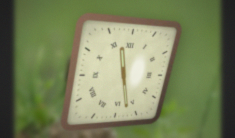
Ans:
h=11 m=27
